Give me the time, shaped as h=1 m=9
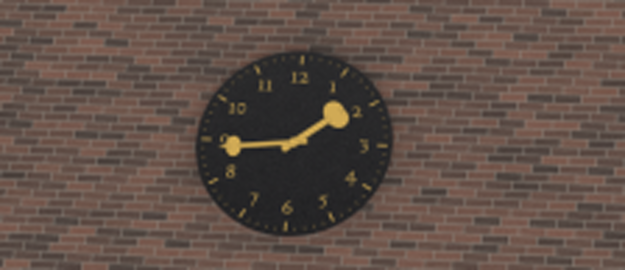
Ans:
h=1 m=44
